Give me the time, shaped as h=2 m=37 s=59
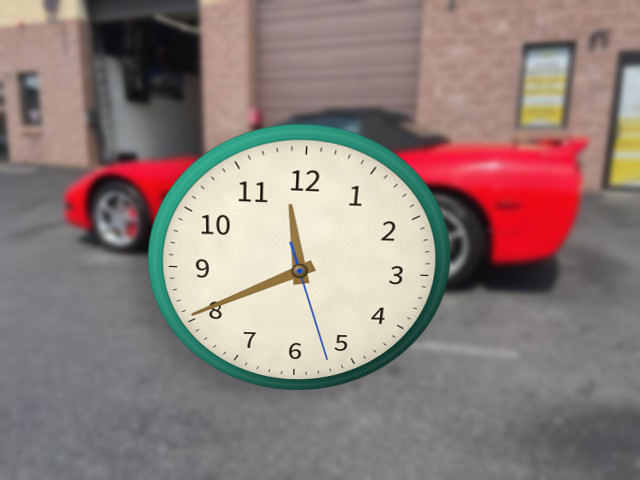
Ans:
h=11 m=40 s=27
